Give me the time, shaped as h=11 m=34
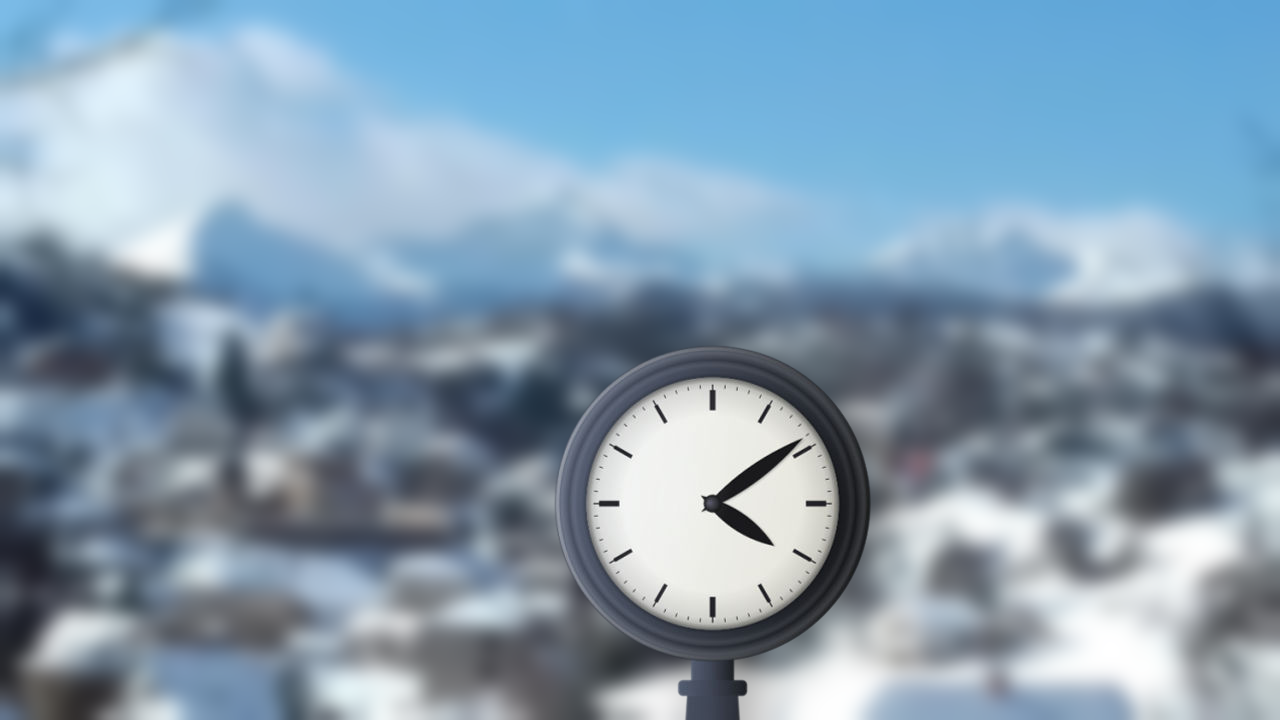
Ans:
h=4 m=9
